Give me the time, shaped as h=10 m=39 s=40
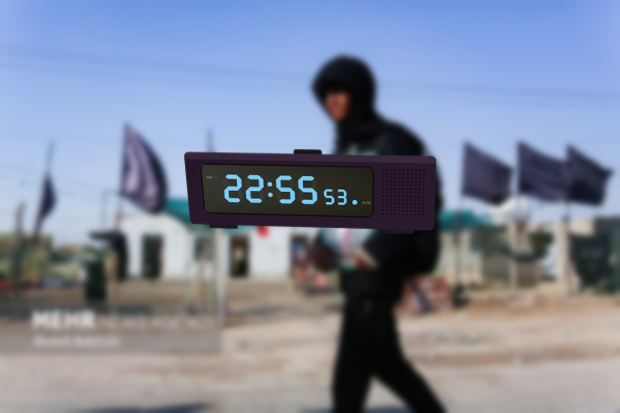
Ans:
h=22 m=55 s=53
